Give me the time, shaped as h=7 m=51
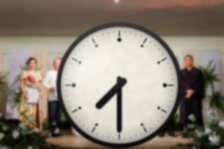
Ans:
h=7 m=30
